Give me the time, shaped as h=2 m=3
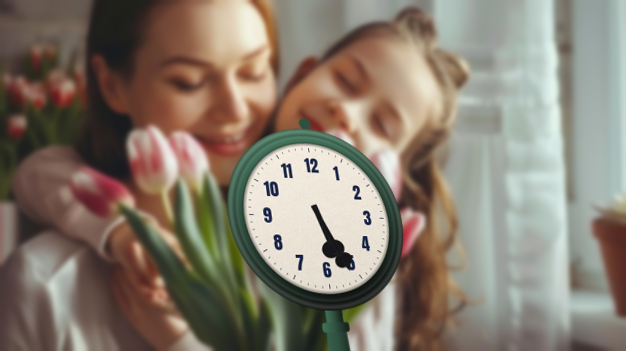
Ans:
h=5 m=26
